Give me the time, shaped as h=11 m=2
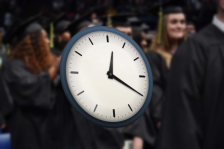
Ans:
h=12 m=20
